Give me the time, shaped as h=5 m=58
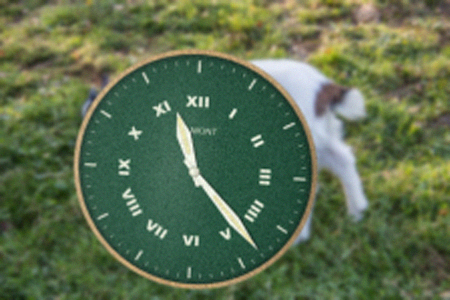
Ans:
h=11 m=23
